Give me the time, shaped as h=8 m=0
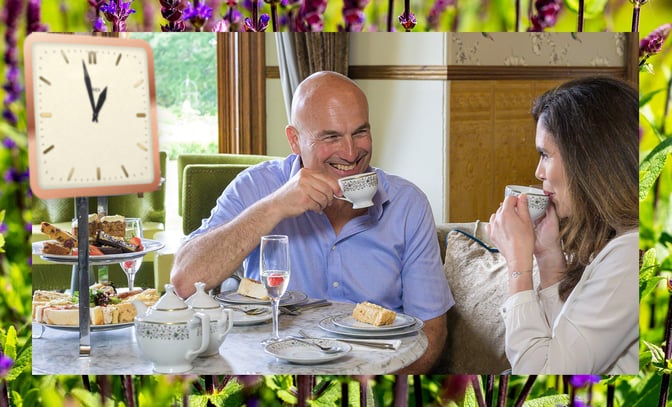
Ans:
h=12 m=58
